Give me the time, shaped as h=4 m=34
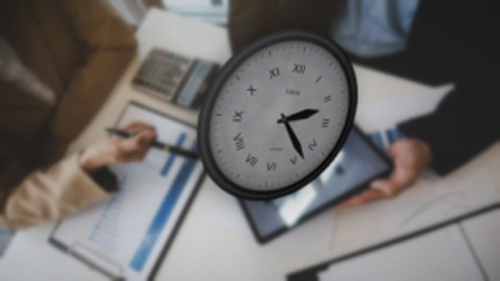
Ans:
h=2 m=23
